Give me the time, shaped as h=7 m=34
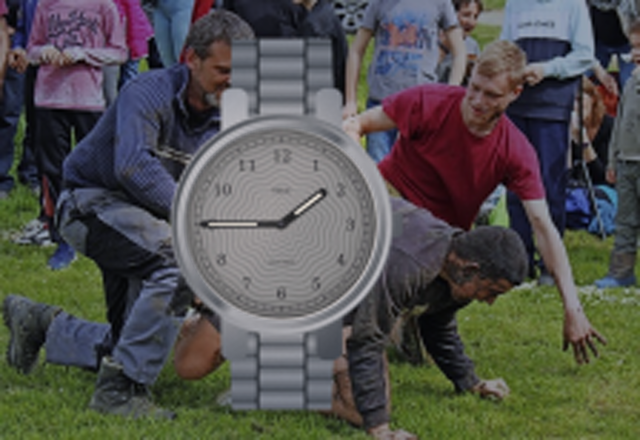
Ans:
h=1 m=45
